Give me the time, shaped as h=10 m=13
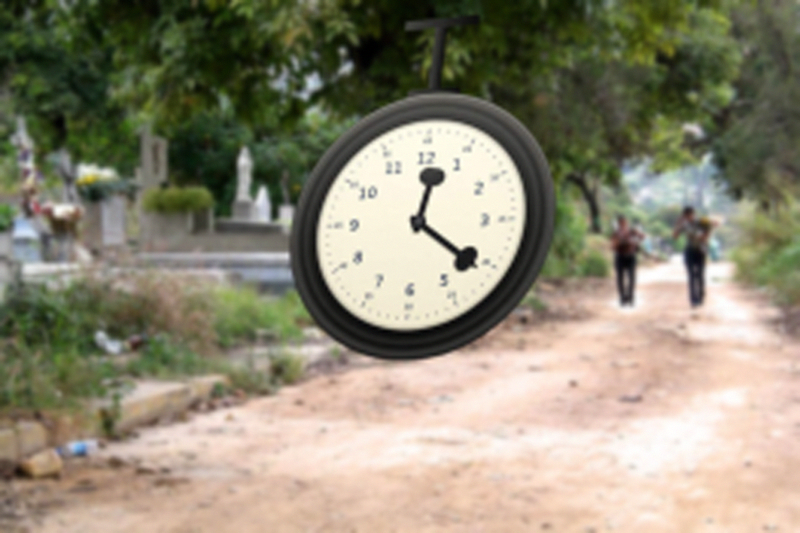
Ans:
h=12 m=21
